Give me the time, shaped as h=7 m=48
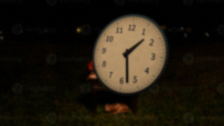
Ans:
h=1 m=28
